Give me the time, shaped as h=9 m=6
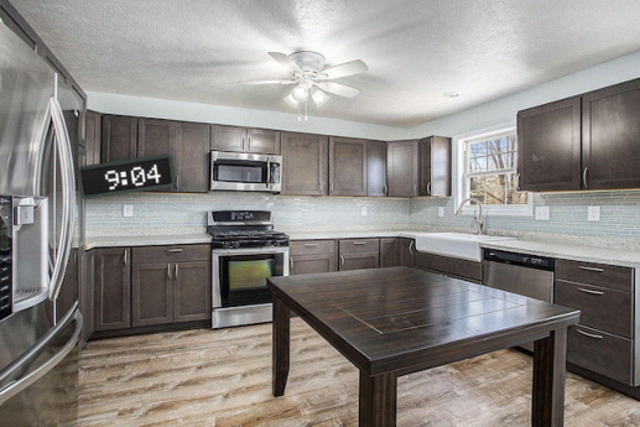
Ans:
h=9 m=4
